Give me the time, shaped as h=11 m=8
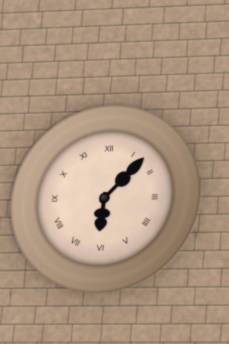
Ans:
h=6 m=7
